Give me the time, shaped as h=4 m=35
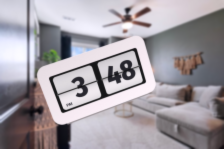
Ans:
h=3 m=48
